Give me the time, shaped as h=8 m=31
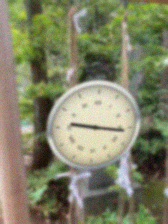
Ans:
h=9 m=16
